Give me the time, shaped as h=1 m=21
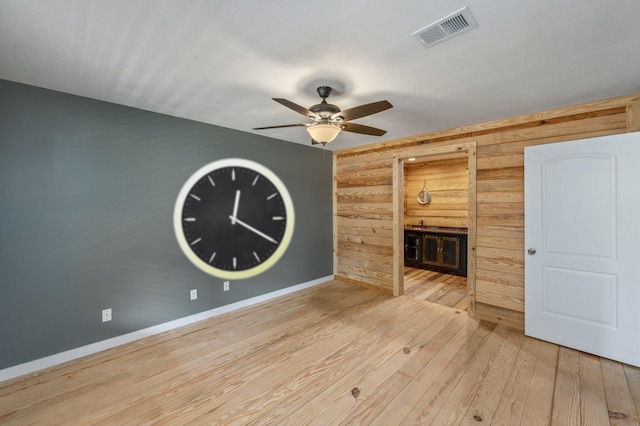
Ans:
h=12 m=20
